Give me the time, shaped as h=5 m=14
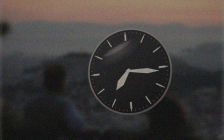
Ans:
h=7 m=16
